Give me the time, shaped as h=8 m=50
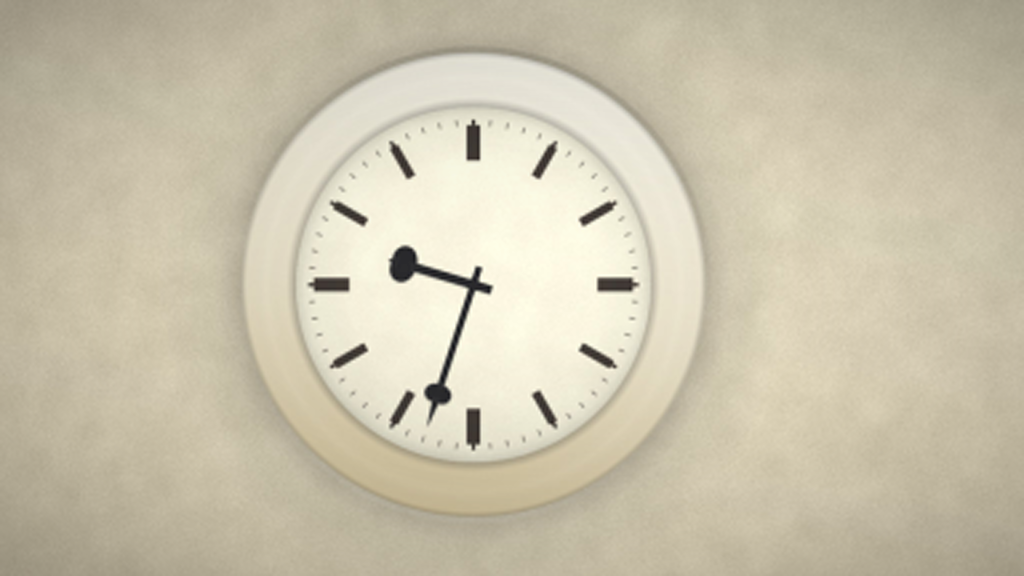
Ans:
h=9 m=33
